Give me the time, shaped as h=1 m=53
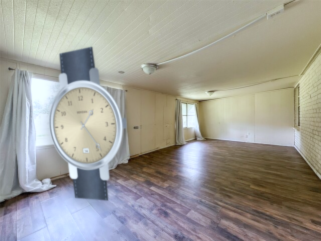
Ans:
h=1 m=24
